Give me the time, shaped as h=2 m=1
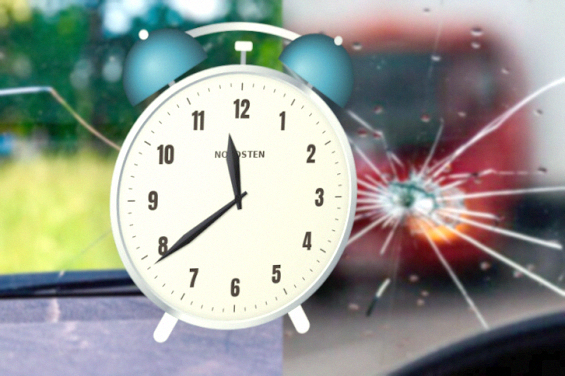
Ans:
h=11 m=39
